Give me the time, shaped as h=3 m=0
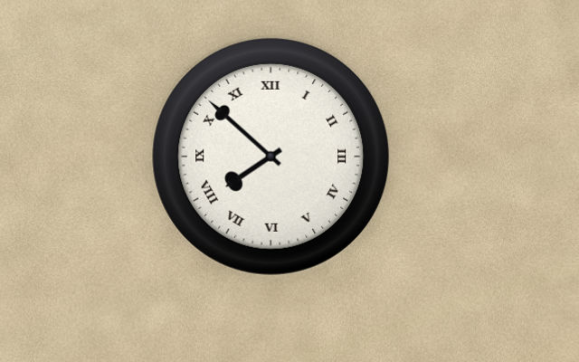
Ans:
h=7 m=52
